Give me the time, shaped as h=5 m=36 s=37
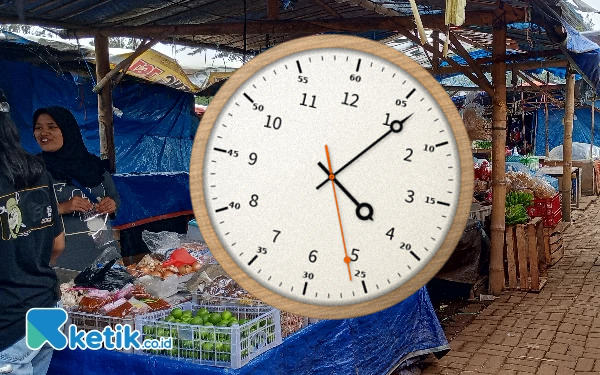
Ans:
h=4 m=6 s=26
